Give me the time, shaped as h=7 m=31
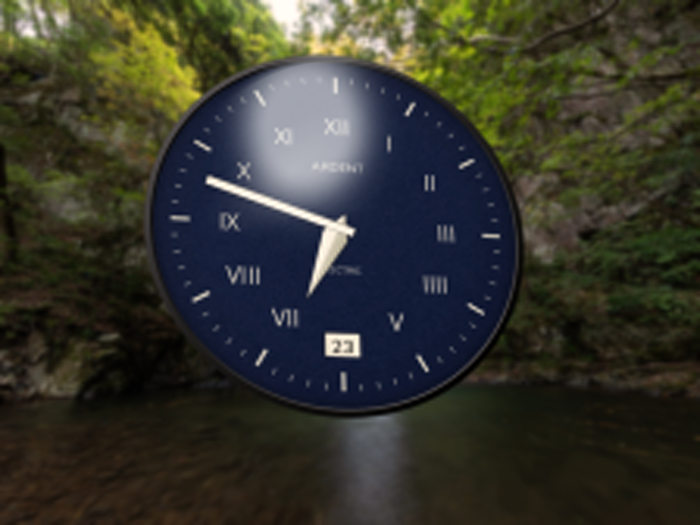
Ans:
h=6 m=48
